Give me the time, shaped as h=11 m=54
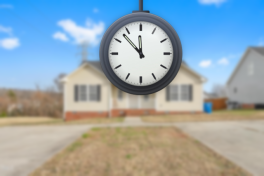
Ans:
h=11 m=53
